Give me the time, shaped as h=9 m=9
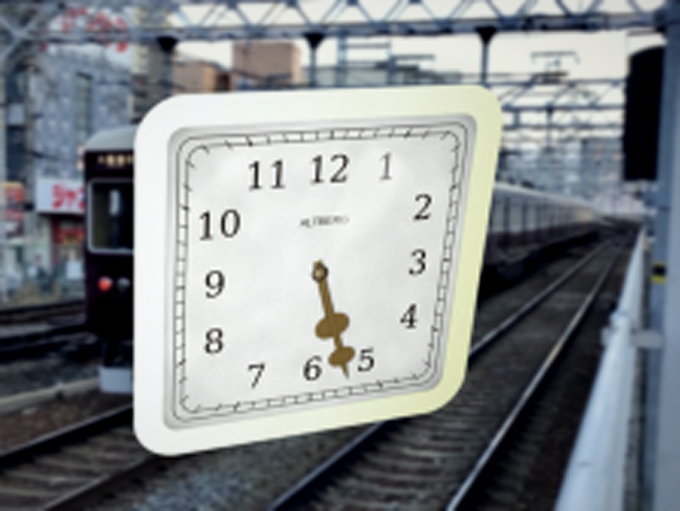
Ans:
h=5 m=27
